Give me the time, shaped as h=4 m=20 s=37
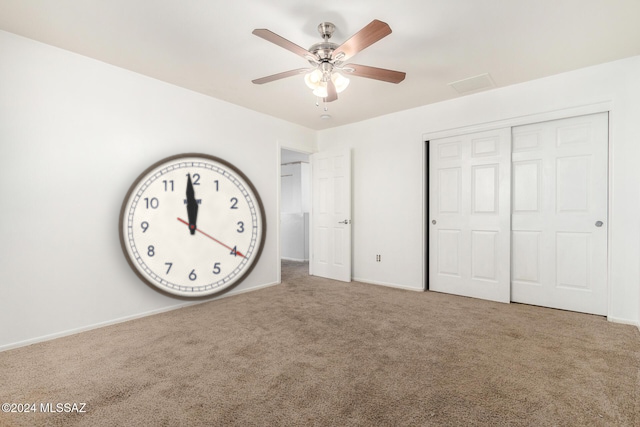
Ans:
h=11 m=59 s=20
